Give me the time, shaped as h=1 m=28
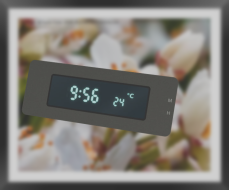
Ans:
h=9 m=56
